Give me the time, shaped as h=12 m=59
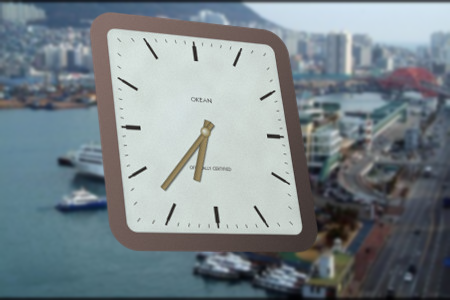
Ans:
h=6 m=37
